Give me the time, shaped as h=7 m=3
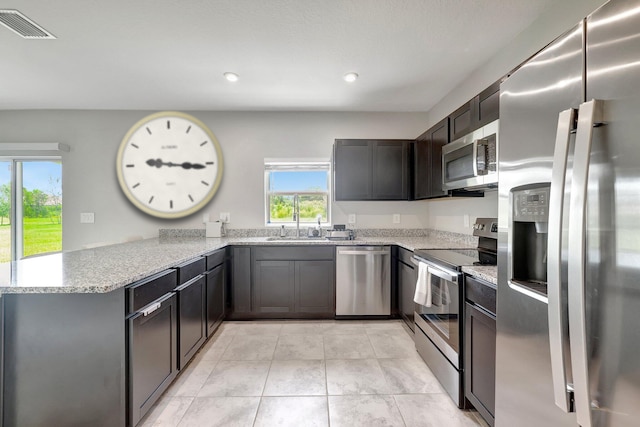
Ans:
h=9 m=16
